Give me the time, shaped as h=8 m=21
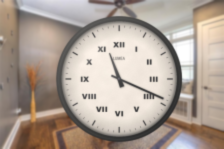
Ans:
h=11 m=19
